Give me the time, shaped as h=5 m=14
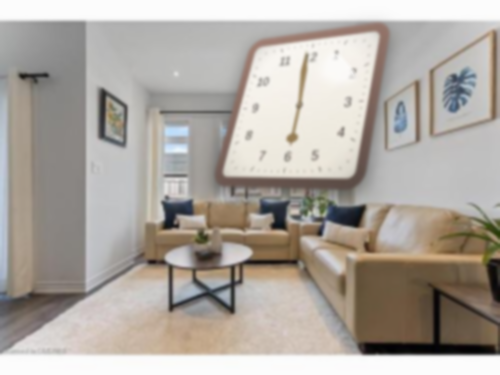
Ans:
h=5 m=59
